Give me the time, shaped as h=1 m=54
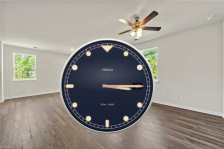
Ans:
h=3 m=15
